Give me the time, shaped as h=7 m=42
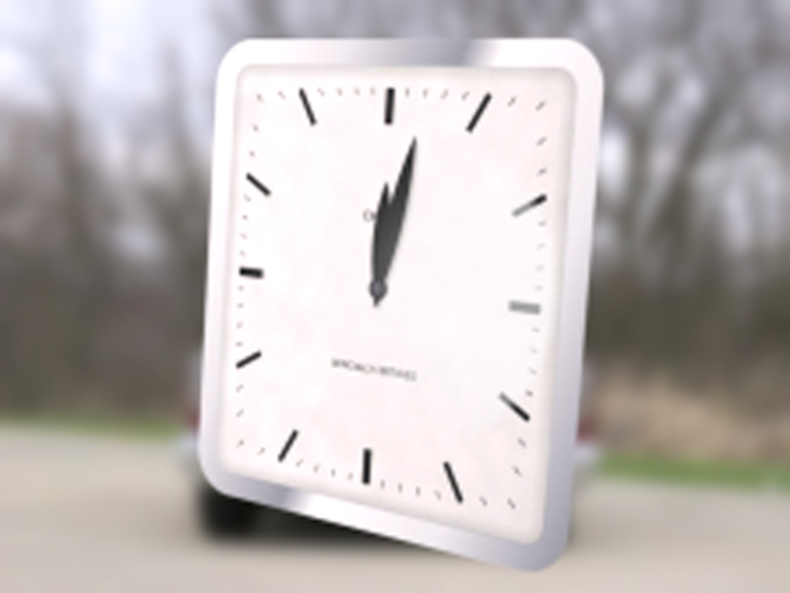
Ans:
h=12 m=2
